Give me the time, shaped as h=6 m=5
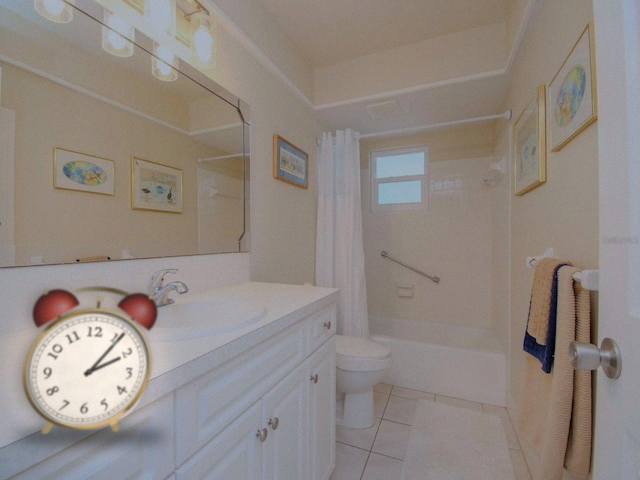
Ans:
h=2 m=6
